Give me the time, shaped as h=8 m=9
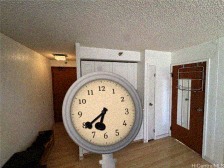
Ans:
h=6 m=39
